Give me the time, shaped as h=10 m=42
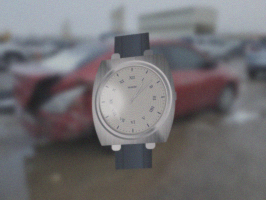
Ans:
h=1 m=8
